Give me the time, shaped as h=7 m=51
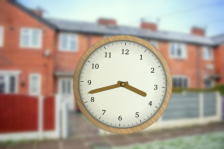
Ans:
h=3 m=42
